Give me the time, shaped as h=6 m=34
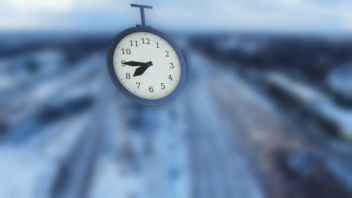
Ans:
h=7 m=45
